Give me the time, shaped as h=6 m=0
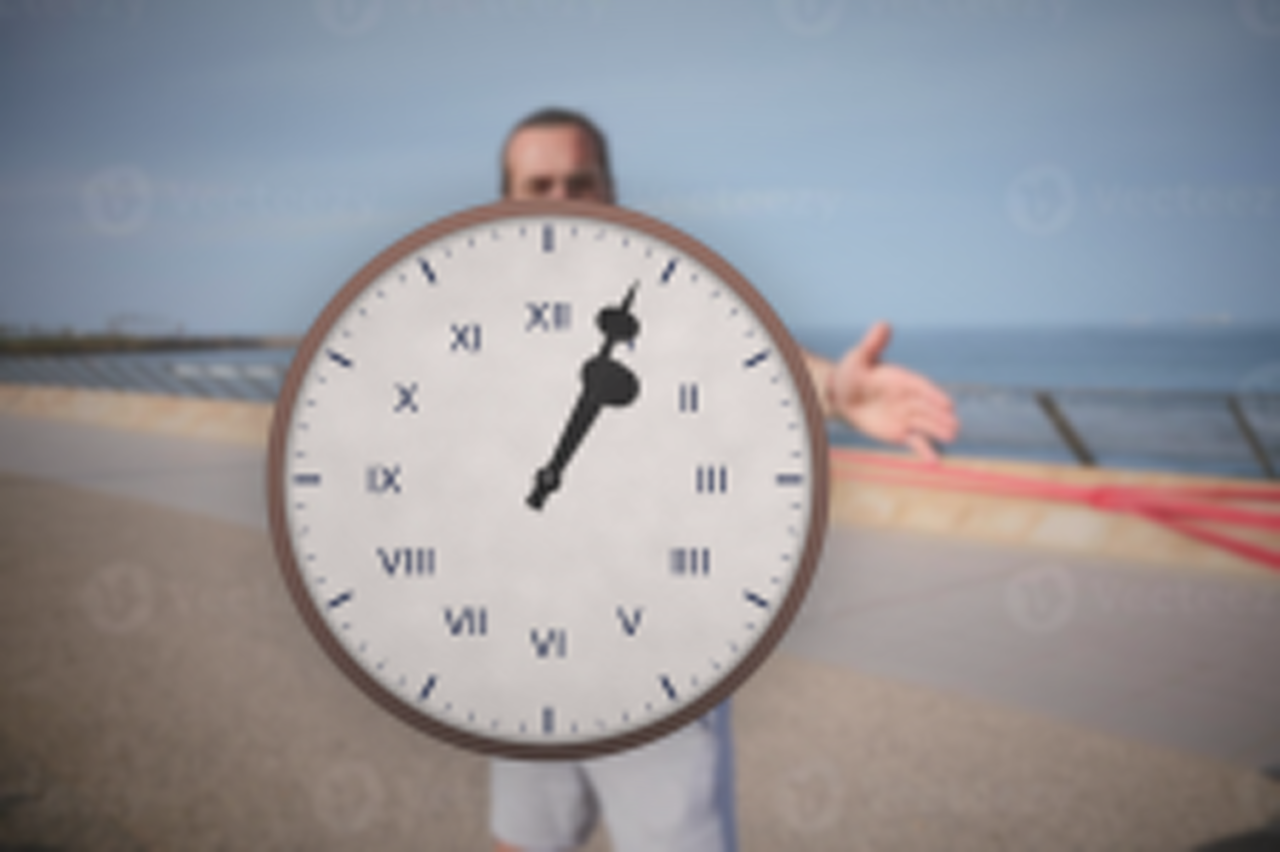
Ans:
h=1 m=4
